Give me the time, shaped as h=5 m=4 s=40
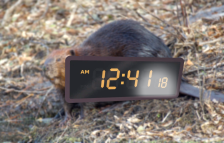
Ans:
h=12 m=41 s=18
